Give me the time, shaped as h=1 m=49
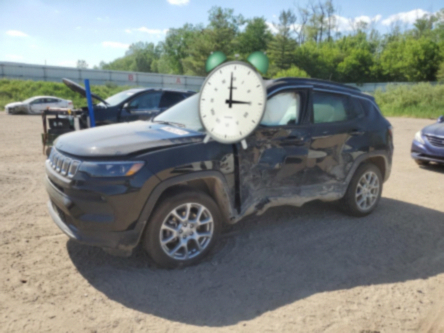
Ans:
h=2 m=59
